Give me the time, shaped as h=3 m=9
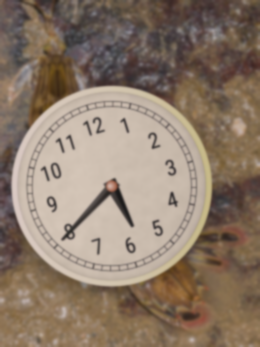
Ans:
h=5 m=40
